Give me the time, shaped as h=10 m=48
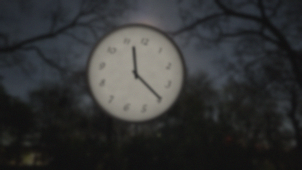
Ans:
h=11 m=20
